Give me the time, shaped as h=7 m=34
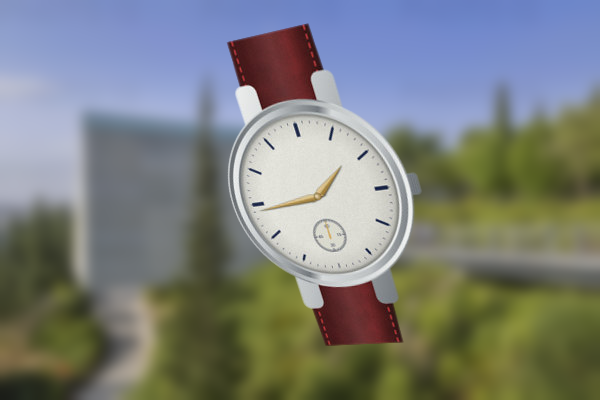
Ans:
h=1 m=44
